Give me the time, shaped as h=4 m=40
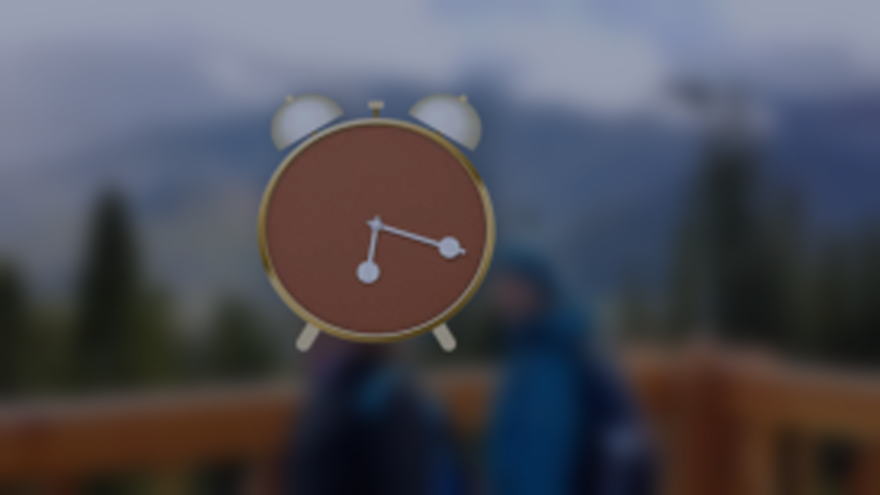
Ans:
h=6 m=18
